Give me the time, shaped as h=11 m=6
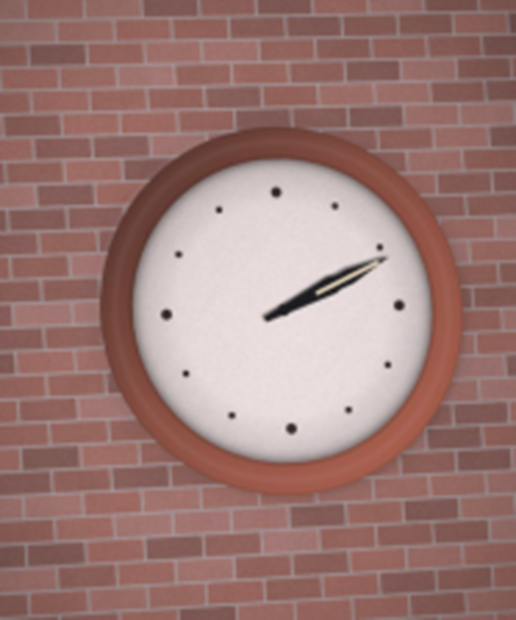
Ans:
h=2 m=11
